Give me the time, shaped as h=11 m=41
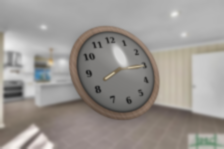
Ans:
h=8 m=15
